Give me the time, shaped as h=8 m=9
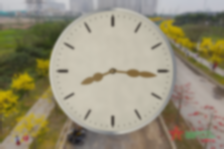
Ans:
h=8 m=16
